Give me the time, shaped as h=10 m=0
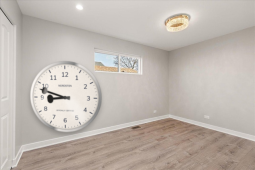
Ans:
h=8 m=48
